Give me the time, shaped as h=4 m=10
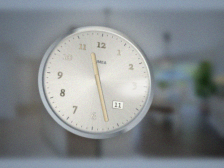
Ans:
h=11 m=27
